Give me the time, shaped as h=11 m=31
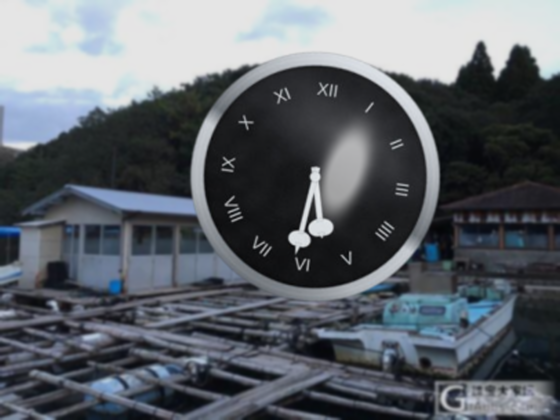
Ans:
h=5 m=31
